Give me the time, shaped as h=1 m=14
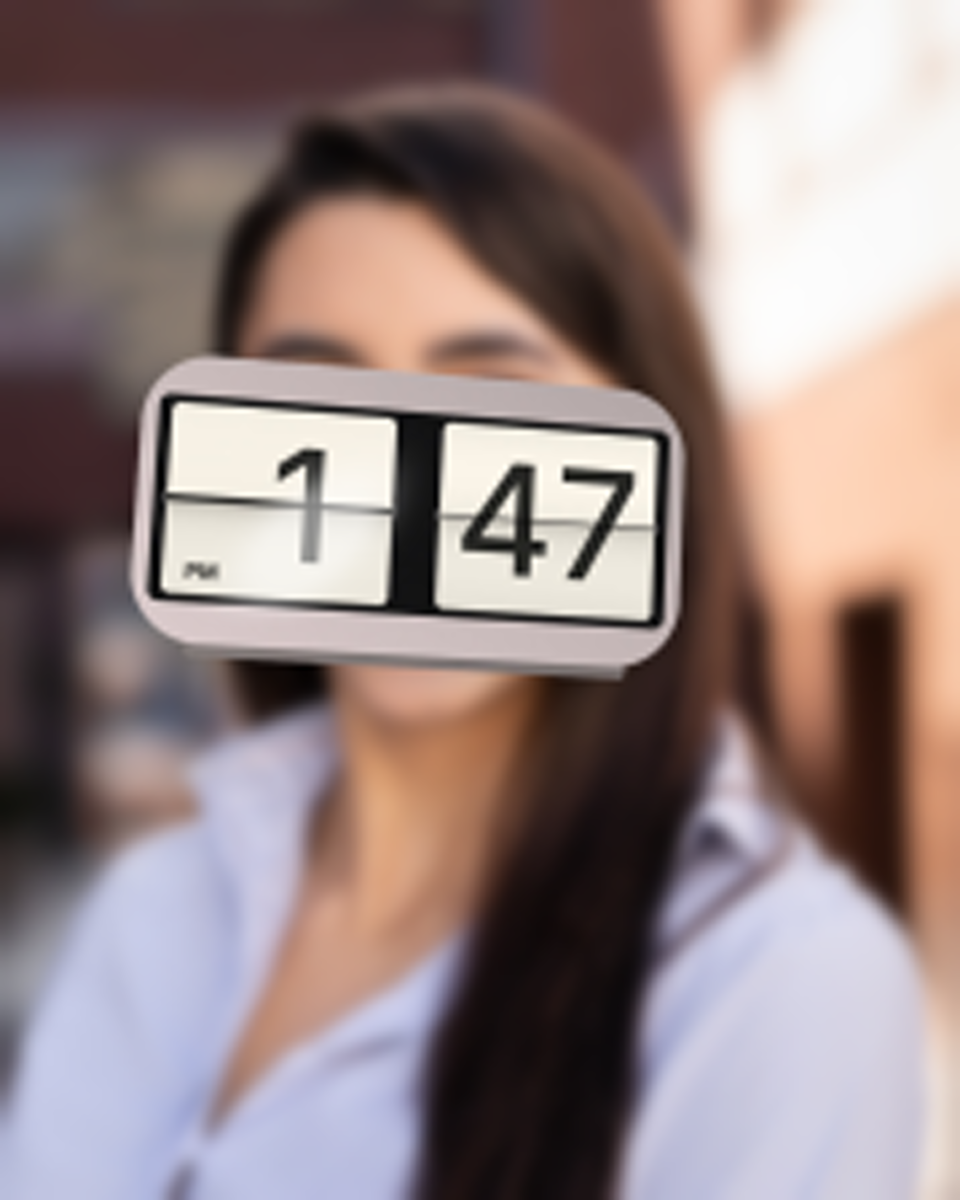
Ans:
h=1 m=47
